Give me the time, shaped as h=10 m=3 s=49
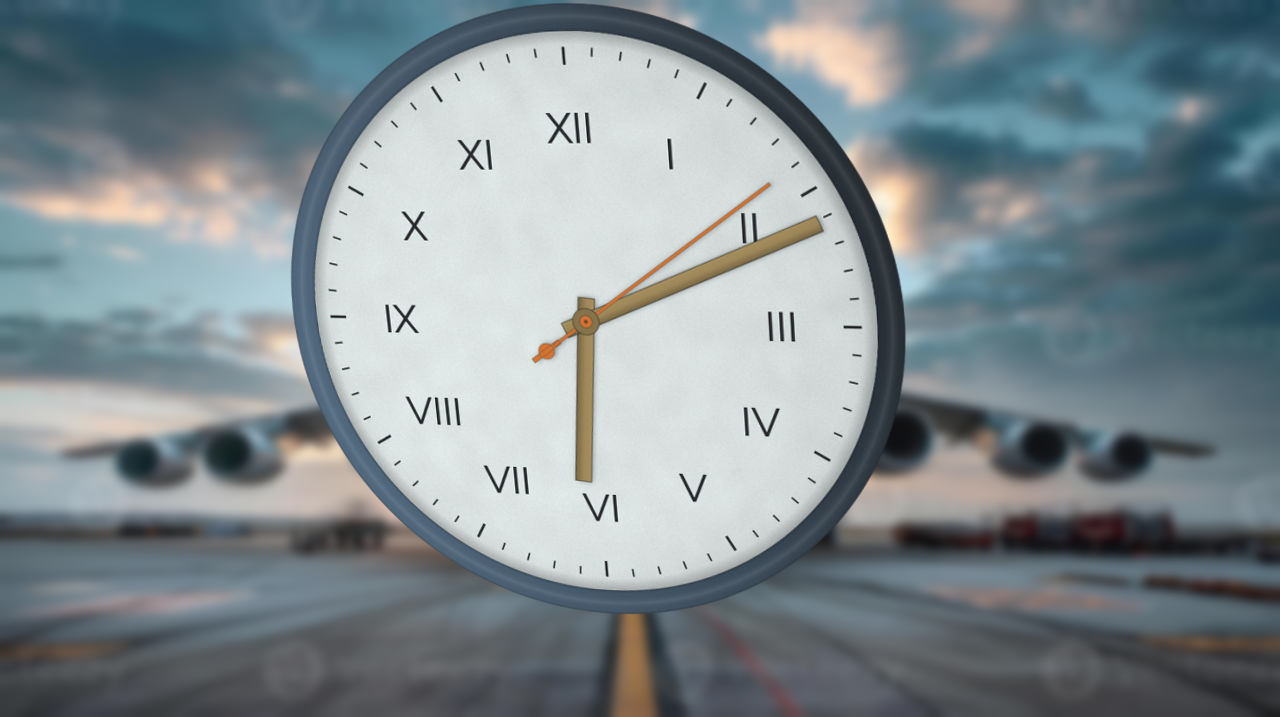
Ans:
h=6 m=11 s=9
